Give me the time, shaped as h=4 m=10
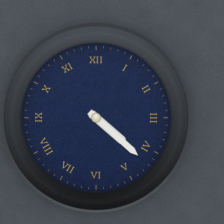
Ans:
h=4 m=22
